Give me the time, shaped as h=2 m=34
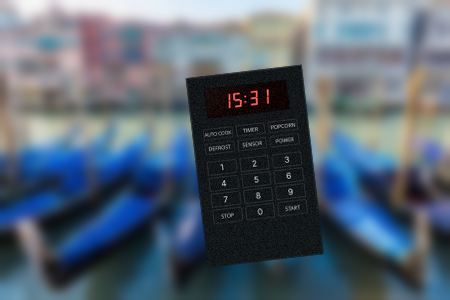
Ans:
h=15 m=31
